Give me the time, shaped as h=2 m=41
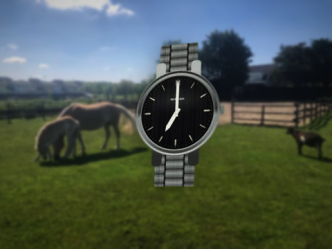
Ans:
h=7 m=0
